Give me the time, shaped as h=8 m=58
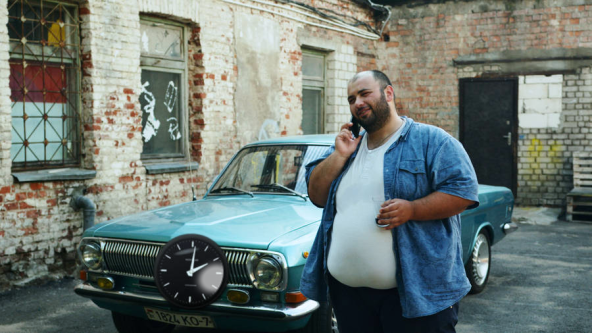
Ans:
h=2 m=1
